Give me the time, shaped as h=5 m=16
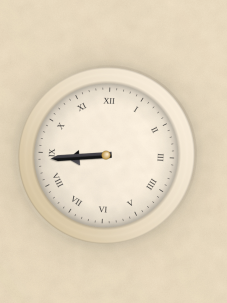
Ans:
h=8 m=44
